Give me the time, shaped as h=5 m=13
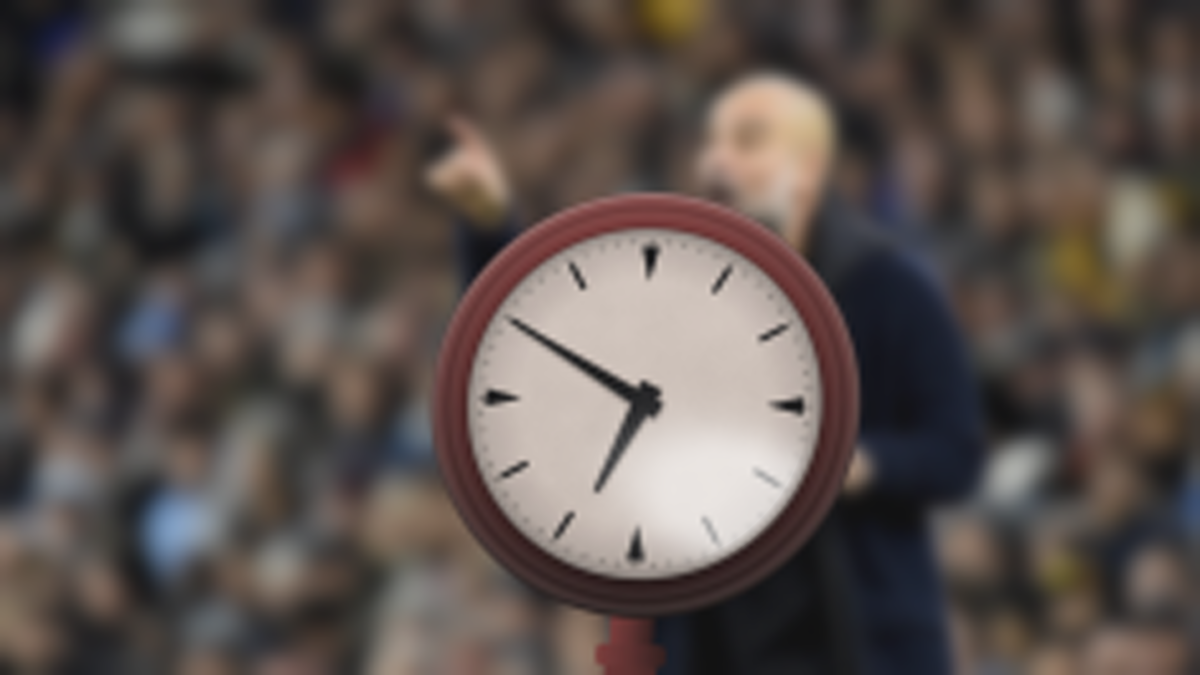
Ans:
h=6 m=50
